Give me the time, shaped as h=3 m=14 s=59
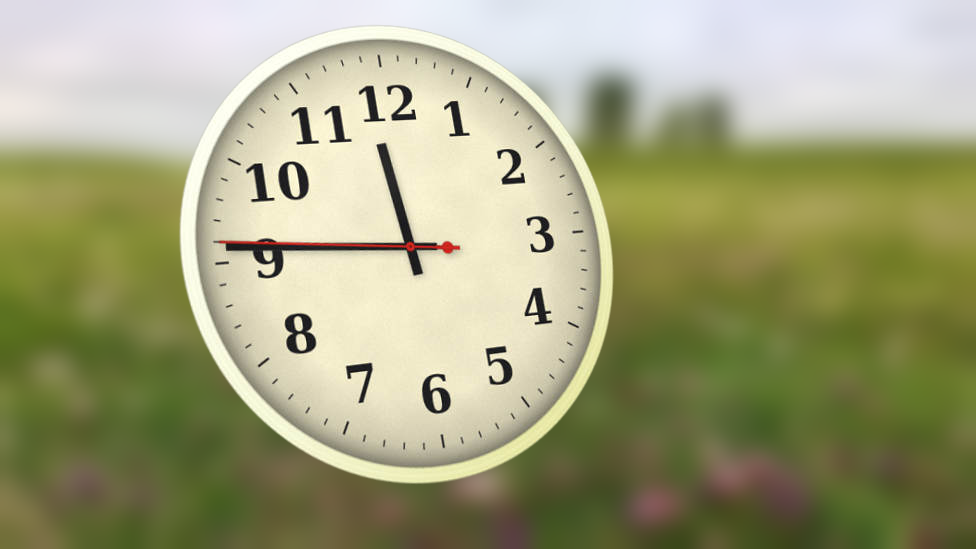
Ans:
h=11 m=45 s=46
